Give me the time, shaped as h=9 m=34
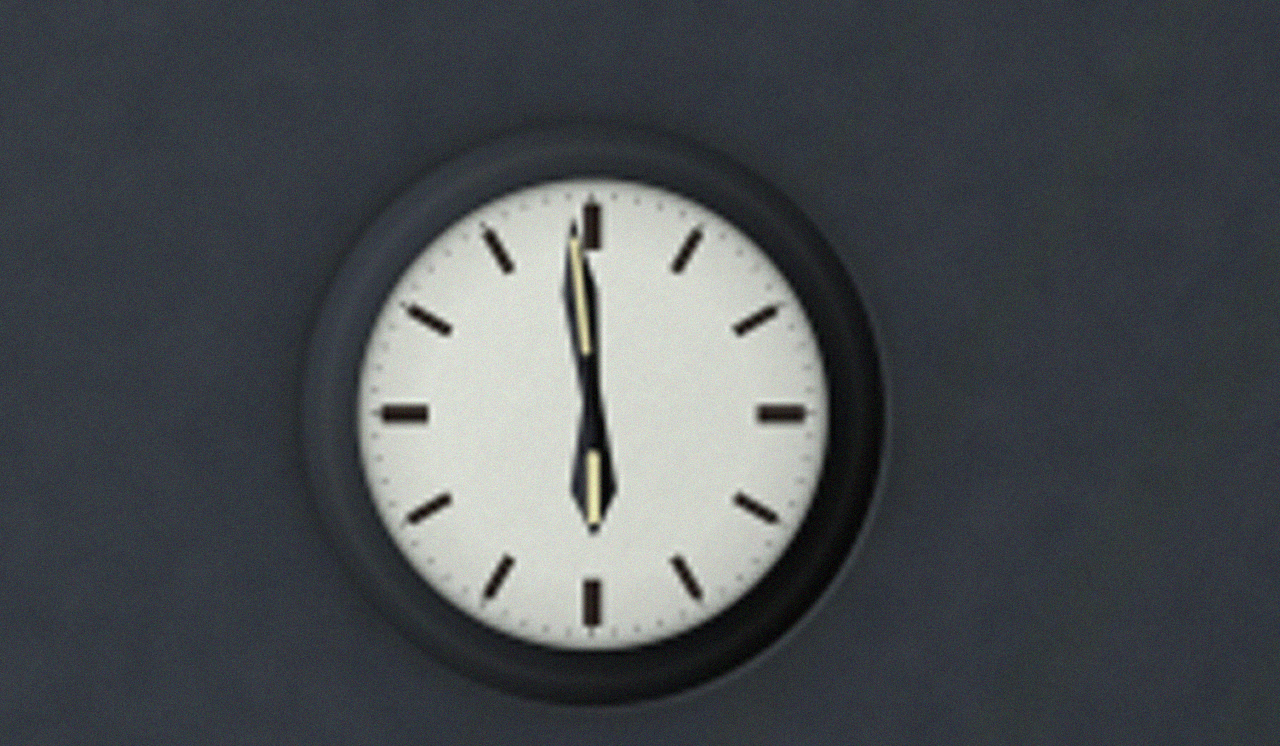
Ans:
h=5 m=59
